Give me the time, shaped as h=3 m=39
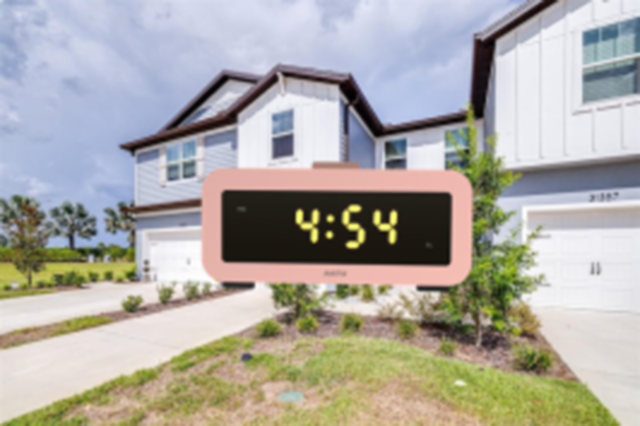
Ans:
h=4 m=54
